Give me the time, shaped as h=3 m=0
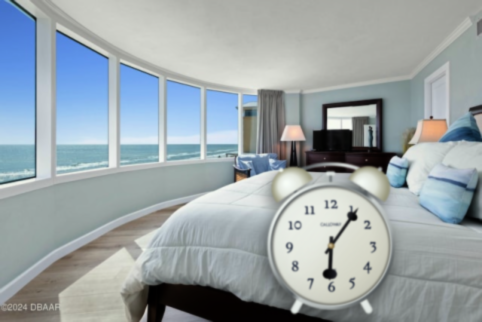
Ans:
h=6 m=6
